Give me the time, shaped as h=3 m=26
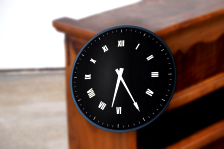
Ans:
h=6 m=25
